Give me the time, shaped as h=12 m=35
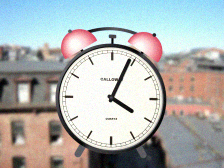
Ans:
h=4 m=4
